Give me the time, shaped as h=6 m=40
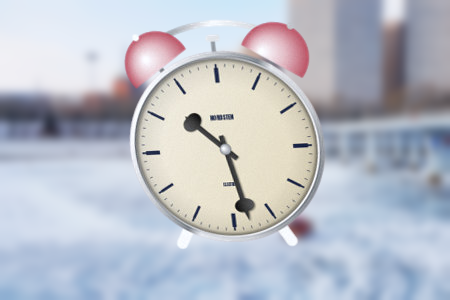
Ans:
h=10 m=28
